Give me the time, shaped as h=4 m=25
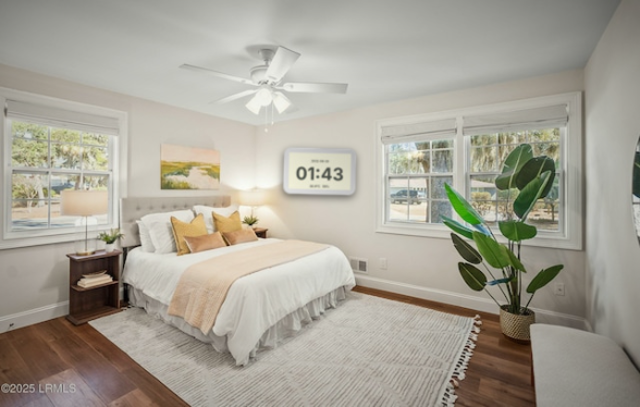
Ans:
h=1 m=43
